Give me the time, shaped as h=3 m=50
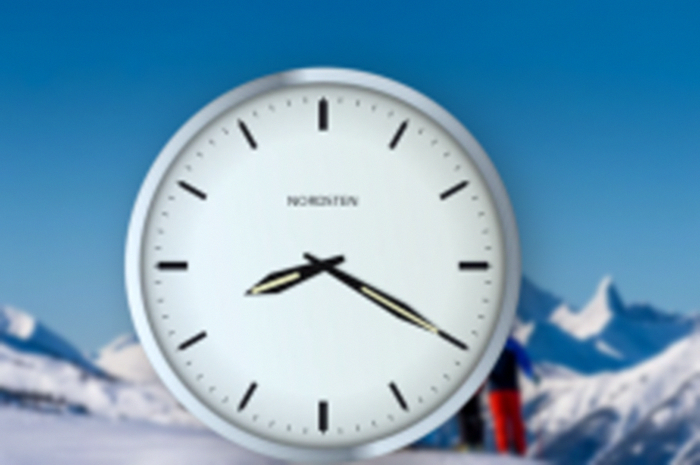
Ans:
h=8 m=20
